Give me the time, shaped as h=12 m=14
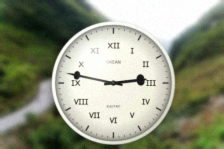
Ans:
h=2 m=47
